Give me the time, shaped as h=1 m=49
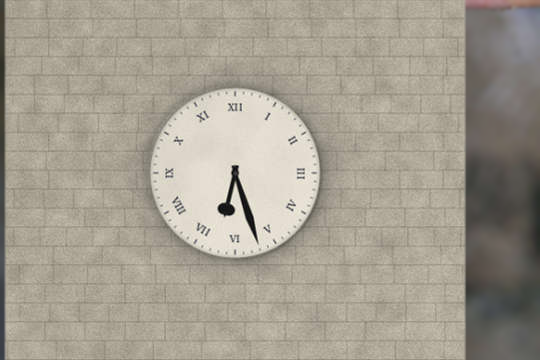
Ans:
h=6 m=27
